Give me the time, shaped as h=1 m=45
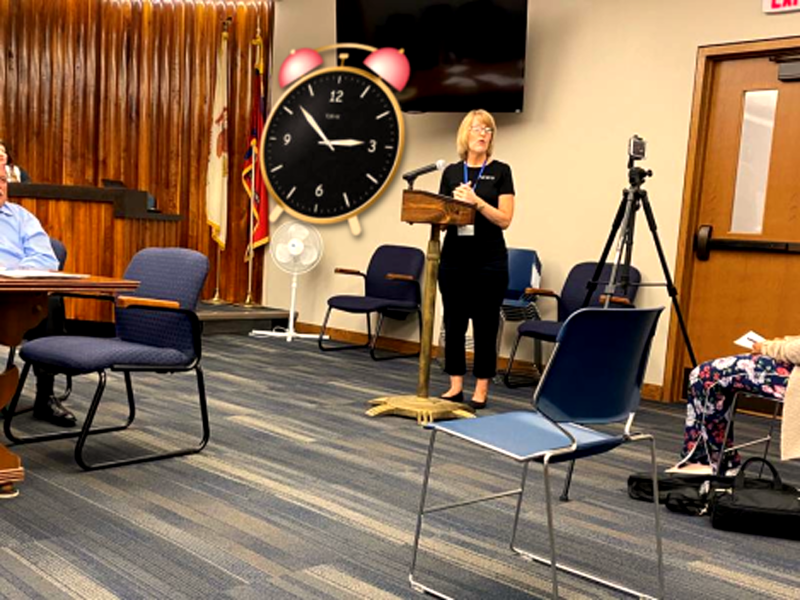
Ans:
h=2 m=52
